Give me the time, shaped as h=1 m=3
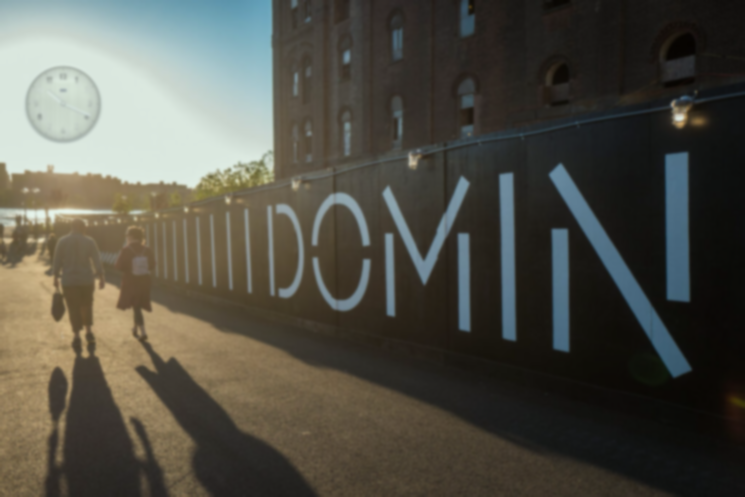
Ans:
h=10 m=19
